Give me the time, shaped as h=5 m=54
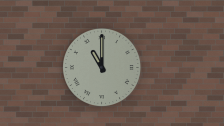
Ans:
h=11 m=0
